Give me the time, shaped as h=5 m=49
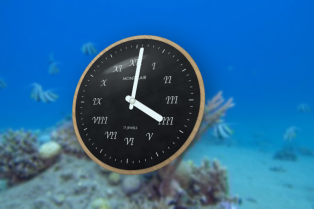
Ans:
h=4 m=1
